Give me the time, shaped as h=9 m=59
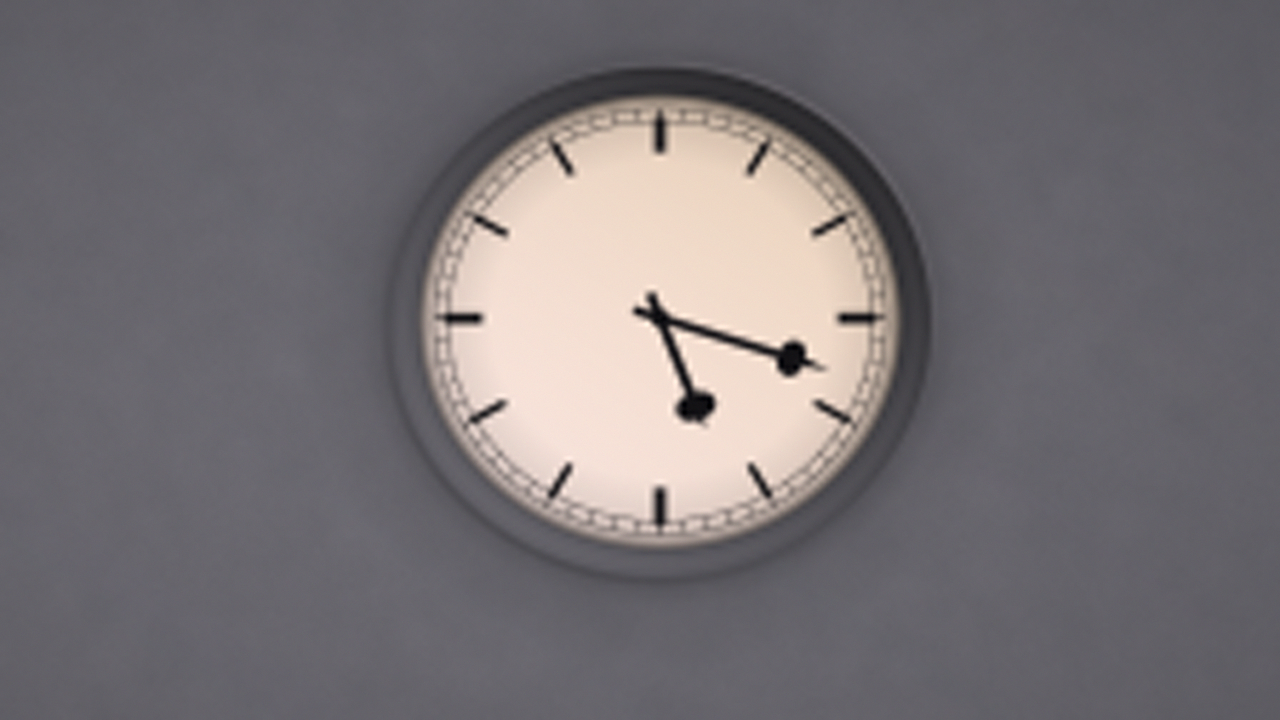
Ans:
h=5 m=18
